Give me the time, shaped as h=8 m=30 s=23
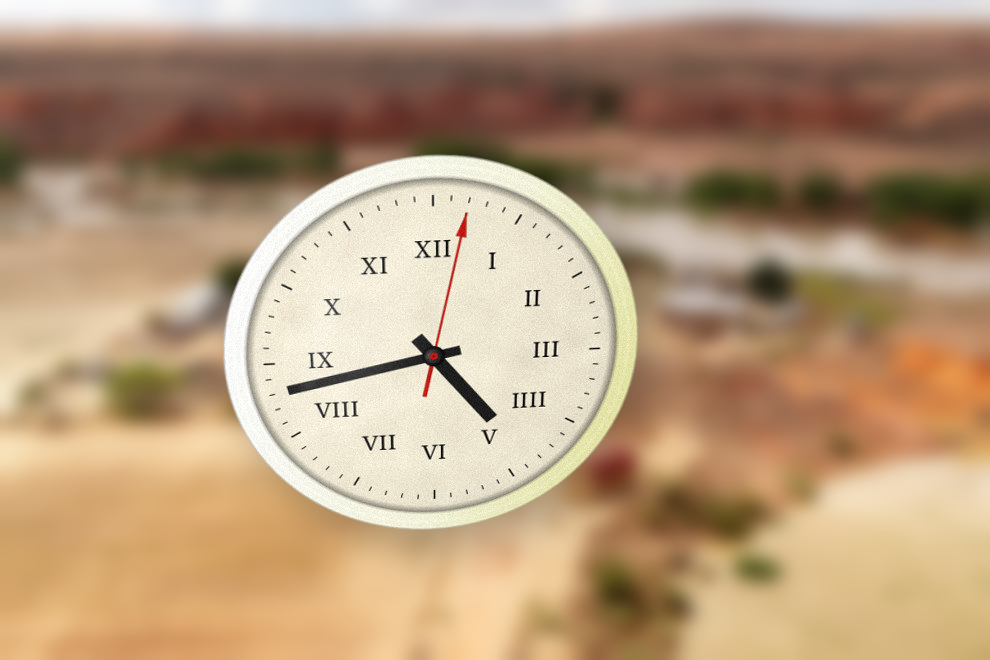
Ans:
h=4 m=43 s=2
